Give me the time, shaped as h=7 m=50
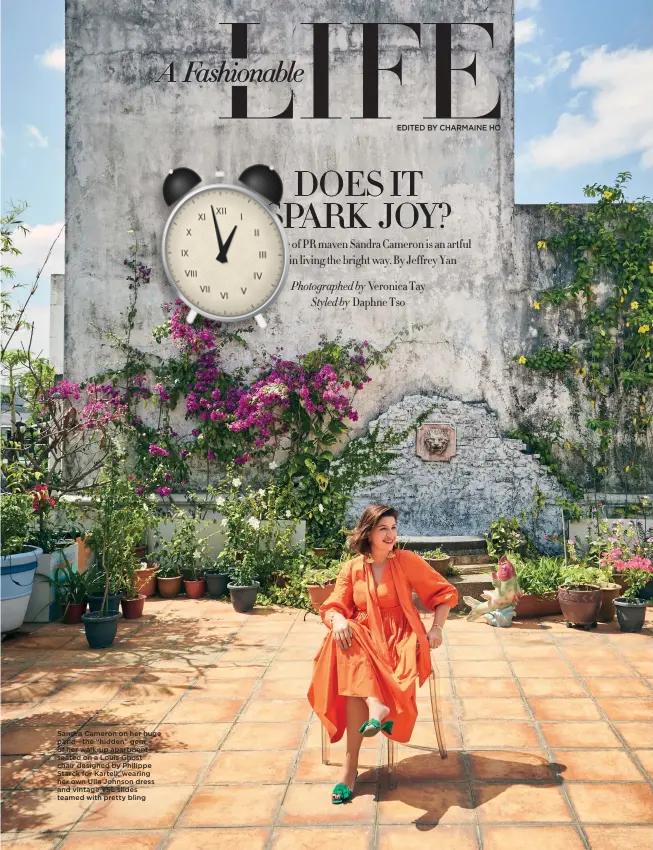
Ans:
h=12 m=58
